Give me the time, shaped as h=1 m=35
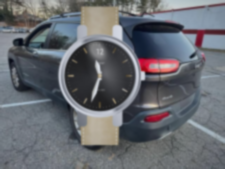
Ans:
h=11 m=33
